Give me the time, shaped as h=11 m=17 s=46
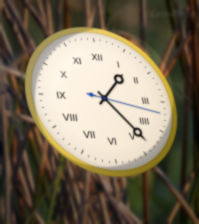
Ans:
h=1 m=23 s=17
